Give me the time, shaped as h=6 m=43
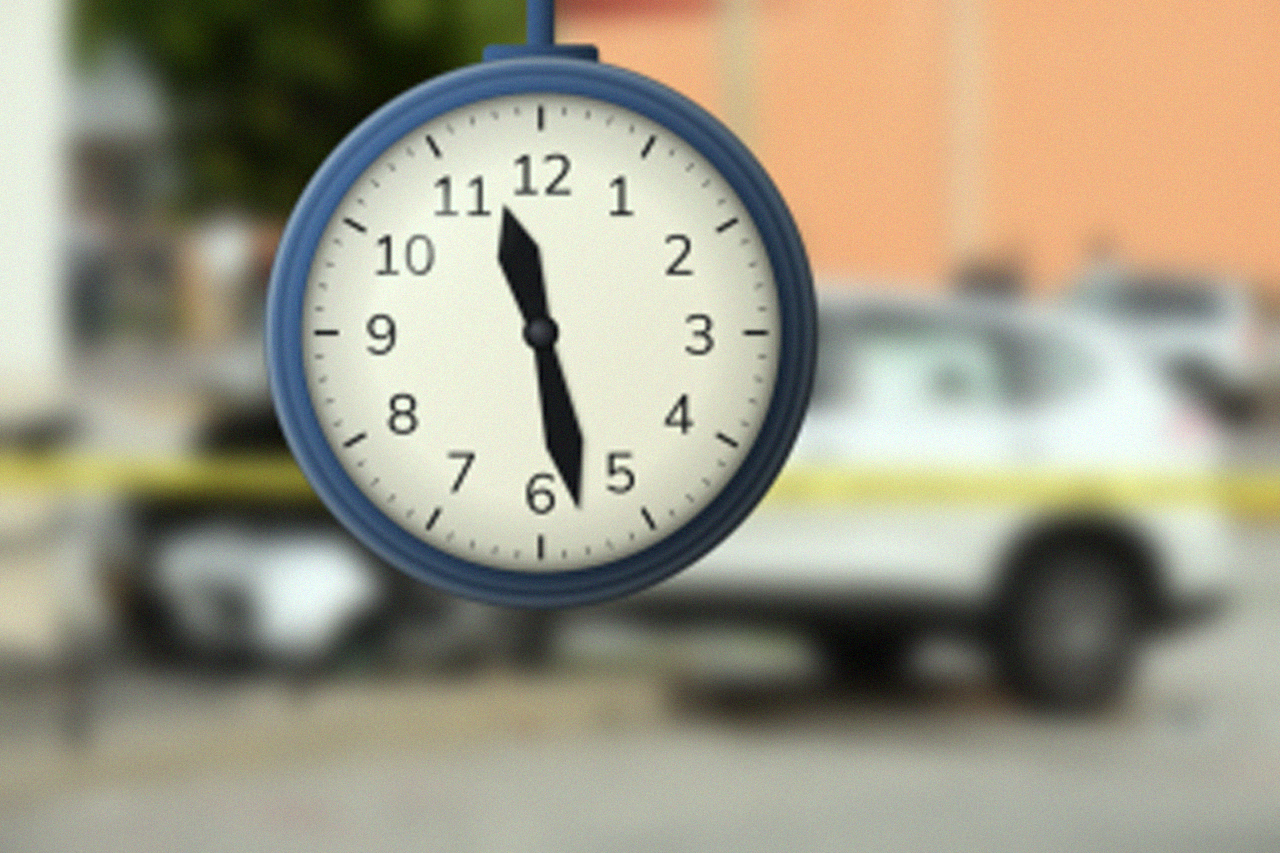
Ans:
h=11 m=28
